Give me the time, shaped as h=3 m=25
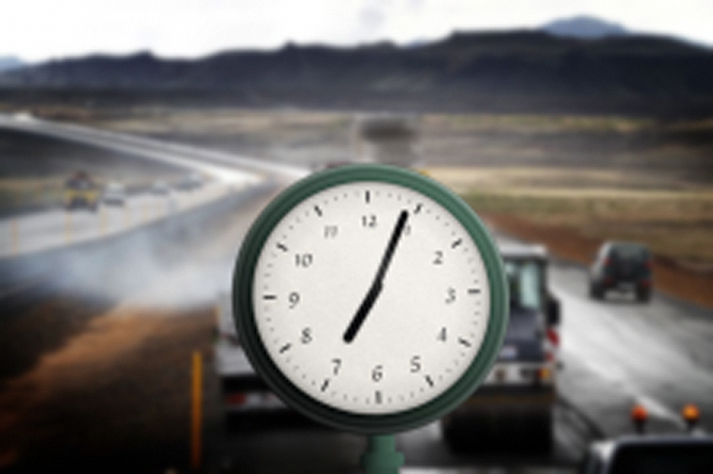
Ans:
h=7 m=4
